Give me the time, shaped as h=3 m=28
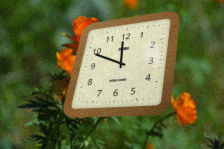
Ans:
h=11 m=49
